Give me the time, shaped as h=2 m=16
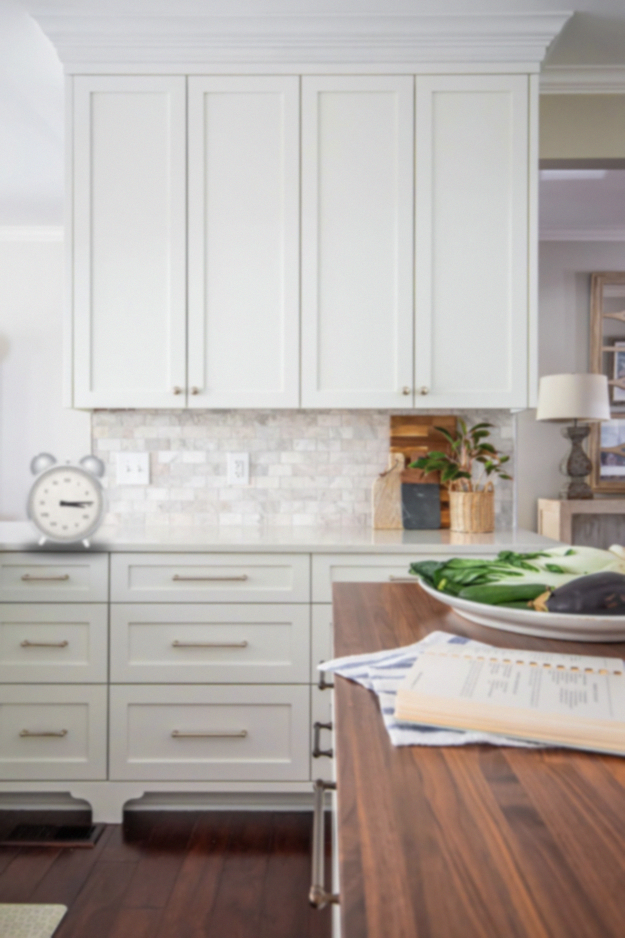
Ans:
h=3 m=14
